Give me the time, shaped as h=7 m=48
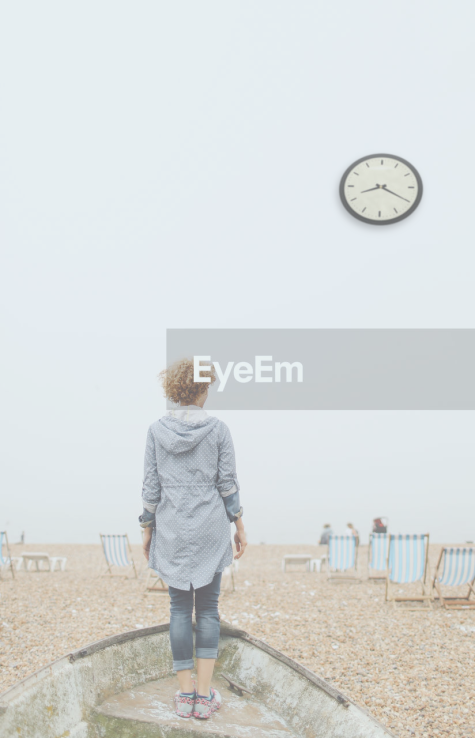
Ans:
h=8 m=20
